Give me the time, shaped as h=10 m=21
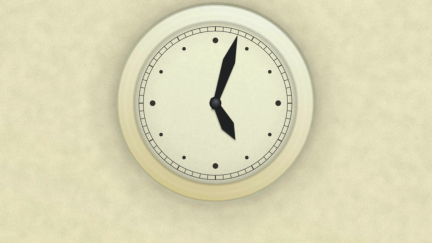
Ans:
h=5 m=3
